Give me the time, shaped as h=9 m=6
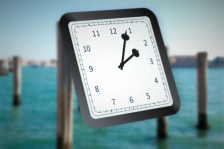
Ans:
h=2 m=4
